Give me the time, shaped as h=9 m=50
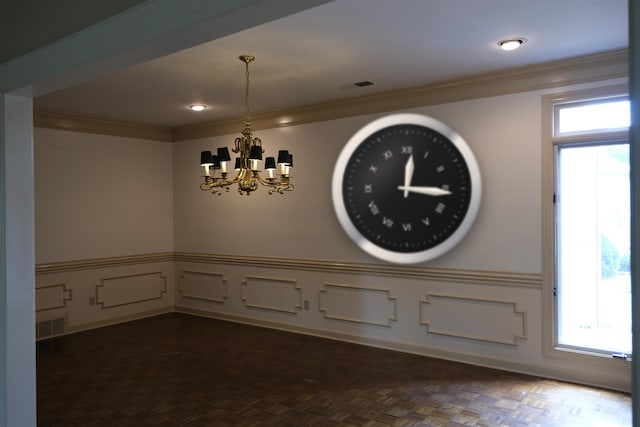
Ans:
h=12 m=16
